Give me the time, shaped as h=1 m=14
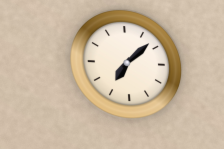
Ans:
h=7 m=8
